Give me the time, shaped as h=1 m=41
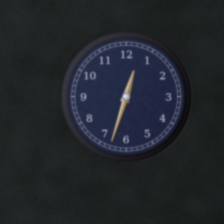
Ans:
h=12 m=33
